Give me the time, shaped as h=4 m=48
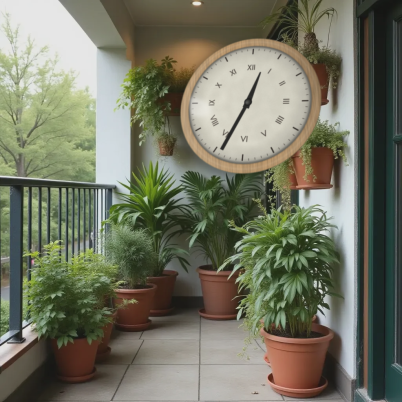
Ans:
h=12 m=34
